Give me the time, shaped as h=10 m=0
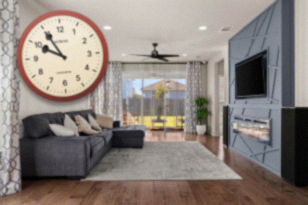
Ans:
h=9 m=55
